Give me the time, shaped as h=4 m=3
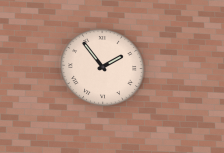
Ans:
h=1 m=54
